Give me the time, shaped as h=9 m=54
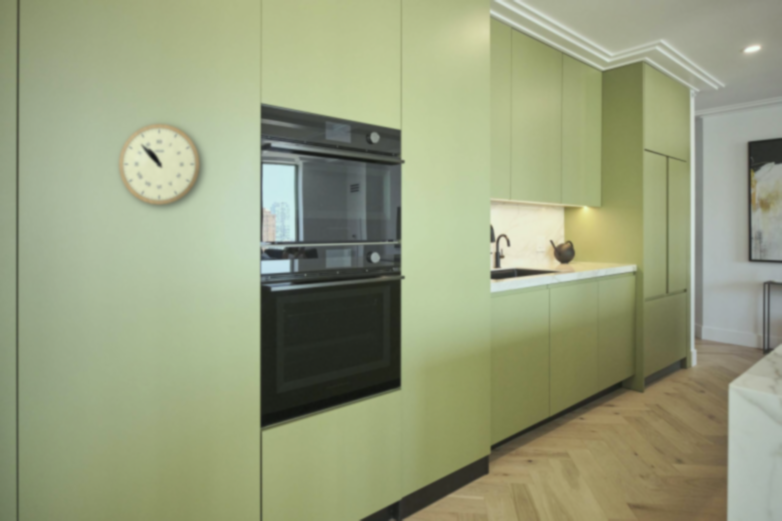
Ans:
h=10 m=53
